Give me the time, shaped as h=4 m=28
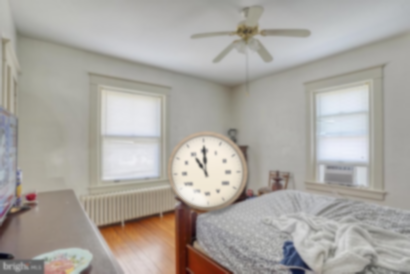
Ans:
h=11 m=0
